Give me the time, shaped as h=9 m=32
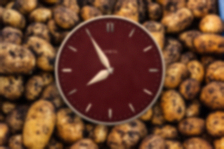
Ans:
h=7 m=55
